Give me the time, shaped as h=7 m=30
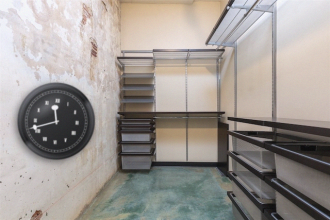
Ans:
h=11 m=42
